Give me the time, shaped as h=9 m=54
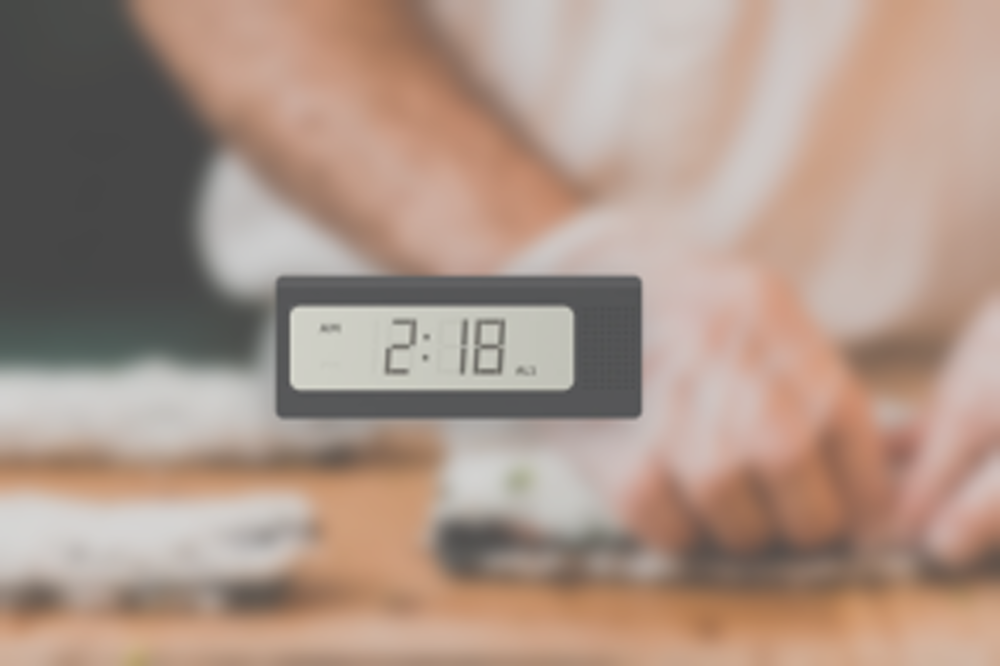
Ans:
h=2 m=18
